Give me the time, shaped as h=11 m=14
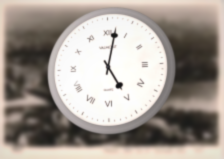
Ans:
h=5 m=2
